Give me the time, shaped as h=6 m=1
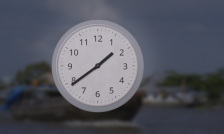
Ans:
h=1 m=39
